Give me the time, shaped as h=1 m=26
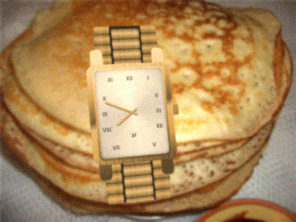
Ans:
h=7 m=49
